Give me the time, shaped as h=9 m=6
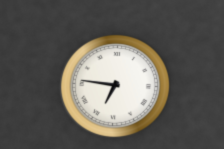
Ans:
h=6 m=46
